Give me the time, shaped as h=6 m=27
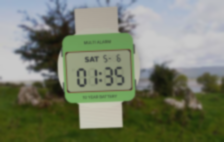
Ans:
h=1 m=35
